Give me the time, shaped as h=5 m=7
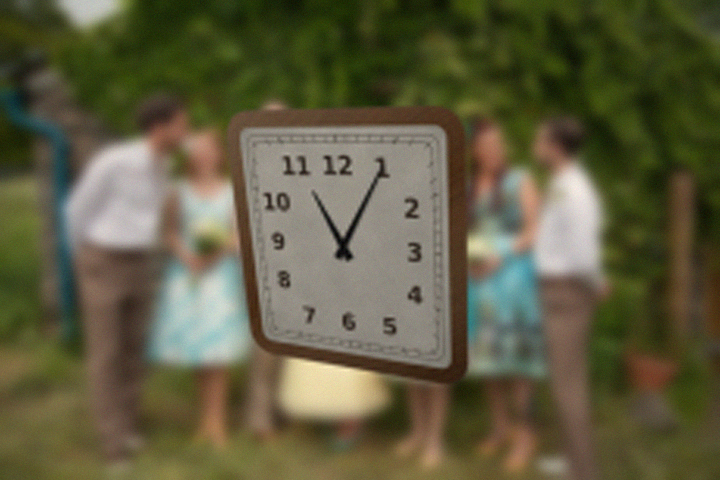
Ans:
h=11 m=5
